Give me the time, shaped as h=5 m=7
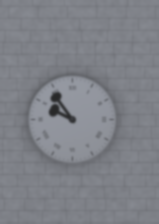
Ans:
h=9 m=54
